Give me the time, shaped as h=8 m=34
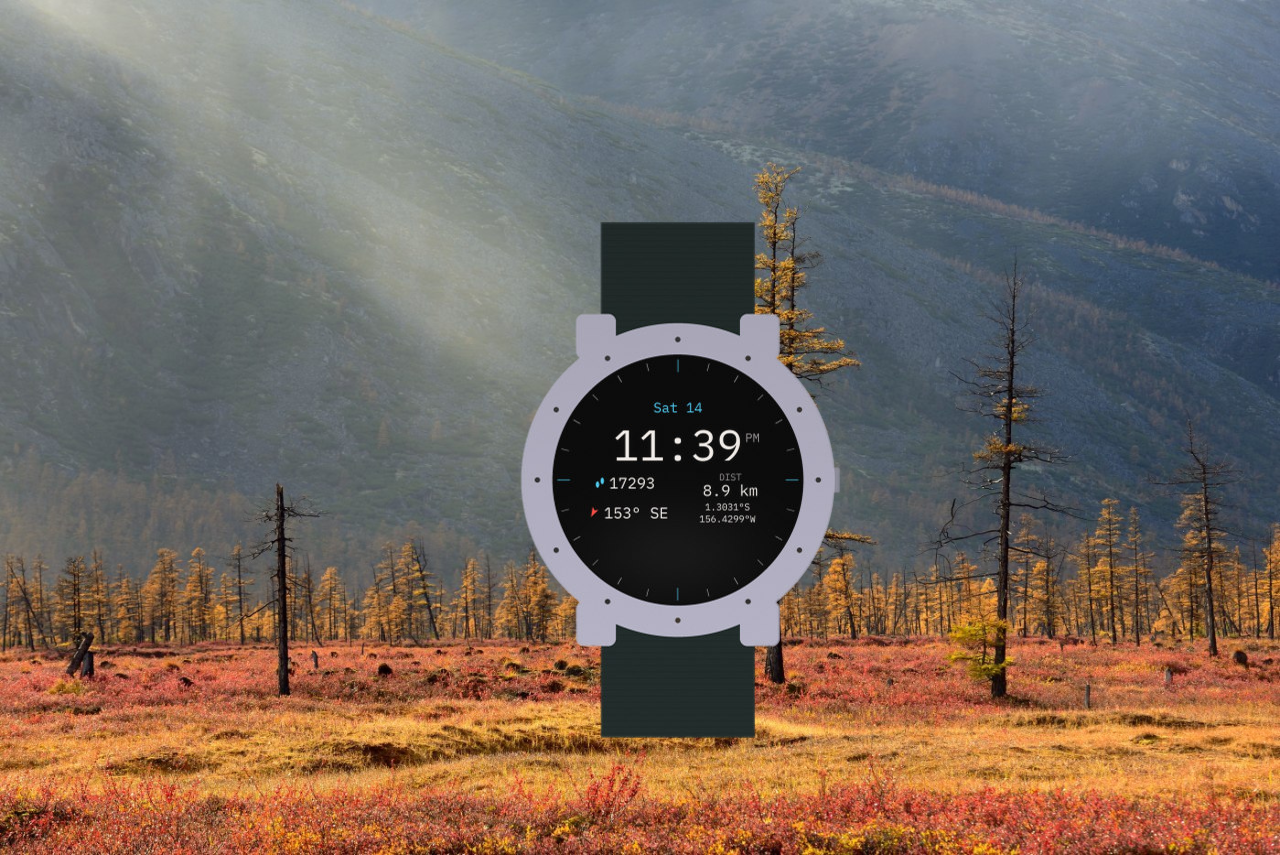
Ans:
h=11 m=39
